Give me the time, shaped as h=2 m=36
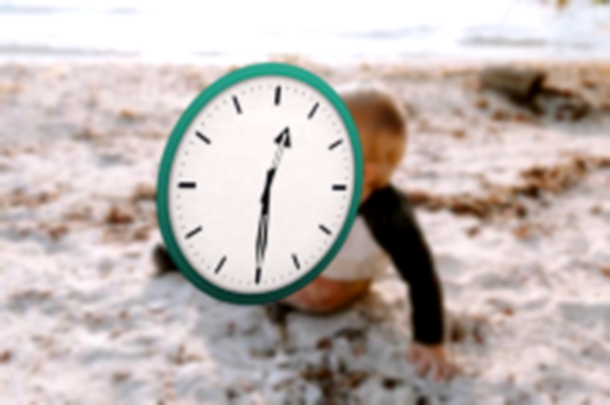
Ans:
h=12 m=30
